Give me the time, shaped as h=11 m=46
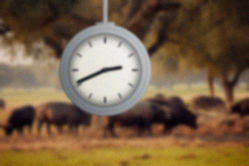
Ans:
h=2 m=41
